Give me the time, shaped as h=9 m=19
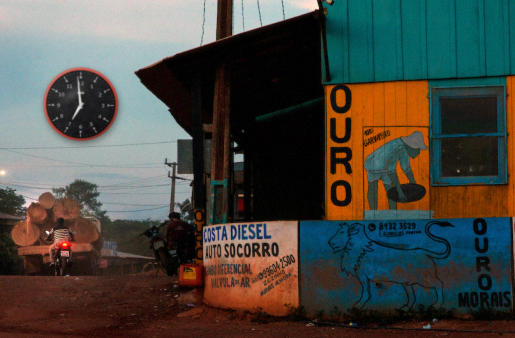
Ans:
h=6 m=59
